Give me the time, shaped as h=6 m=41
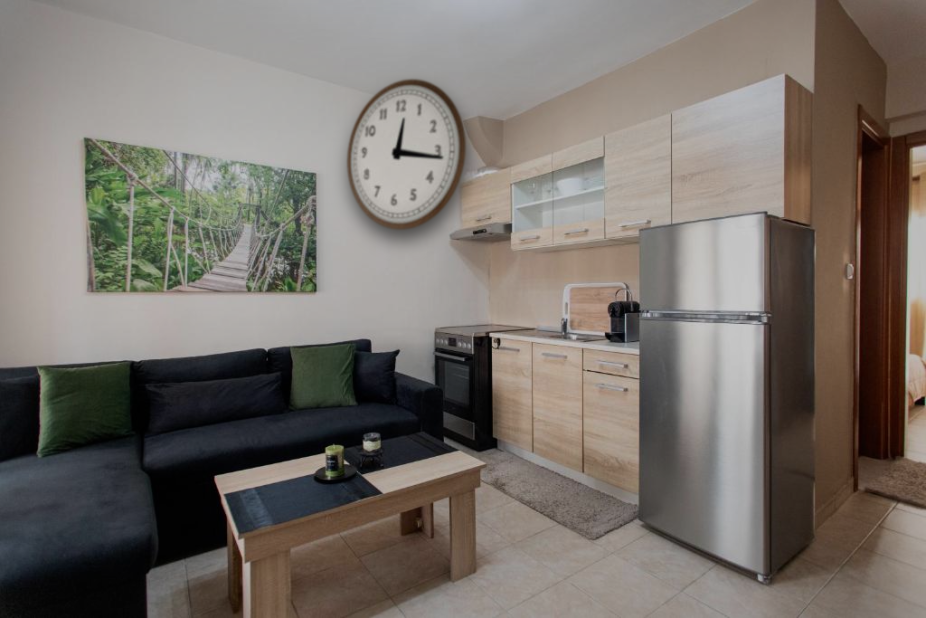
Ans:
h=12 m=16
